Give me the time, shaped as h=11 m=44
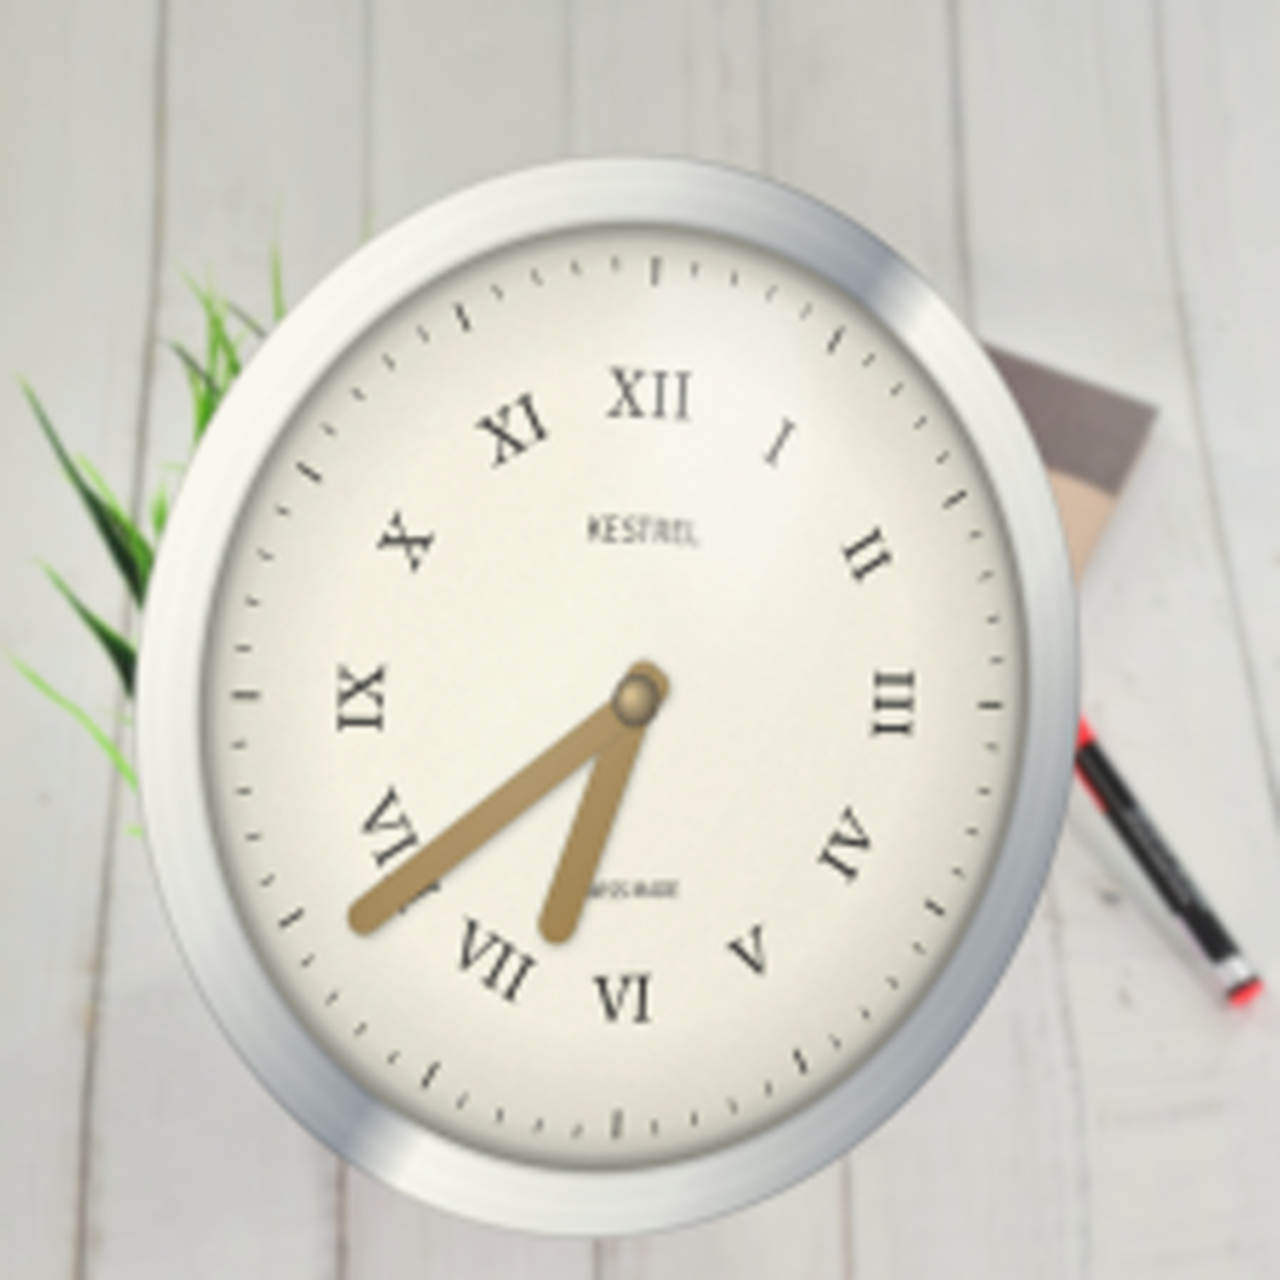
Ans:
h=6 m=39
